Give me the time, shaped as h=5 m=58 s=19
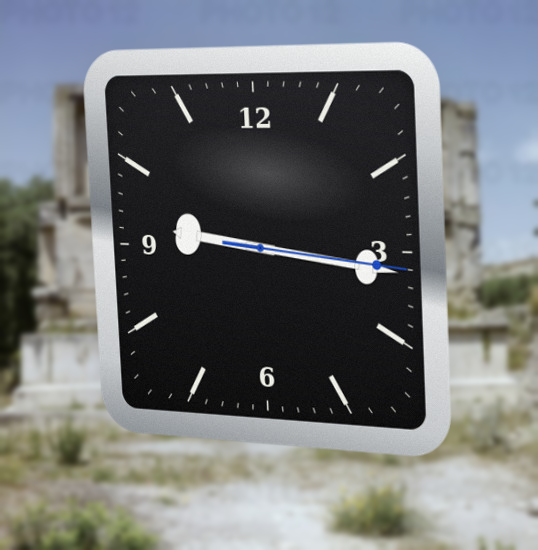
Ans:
h=9 m=16 s=16
